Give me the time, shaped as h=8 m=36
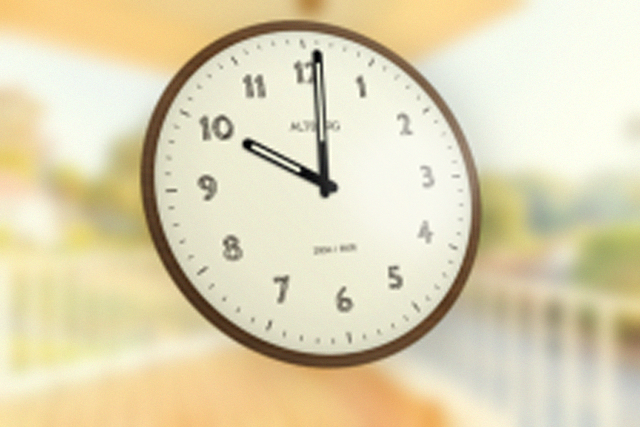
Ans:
h=10 m=1
